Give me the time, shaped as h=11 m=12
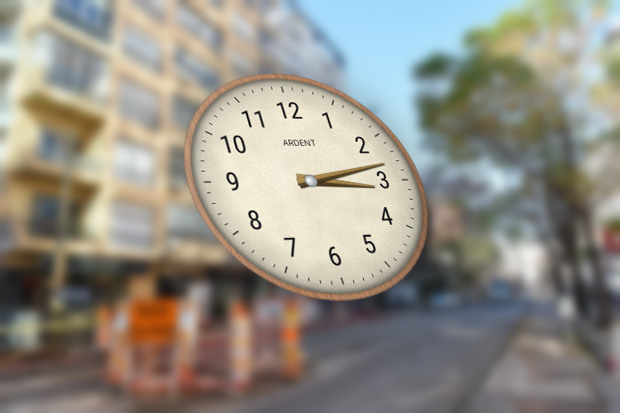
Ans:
h=3 m=13
